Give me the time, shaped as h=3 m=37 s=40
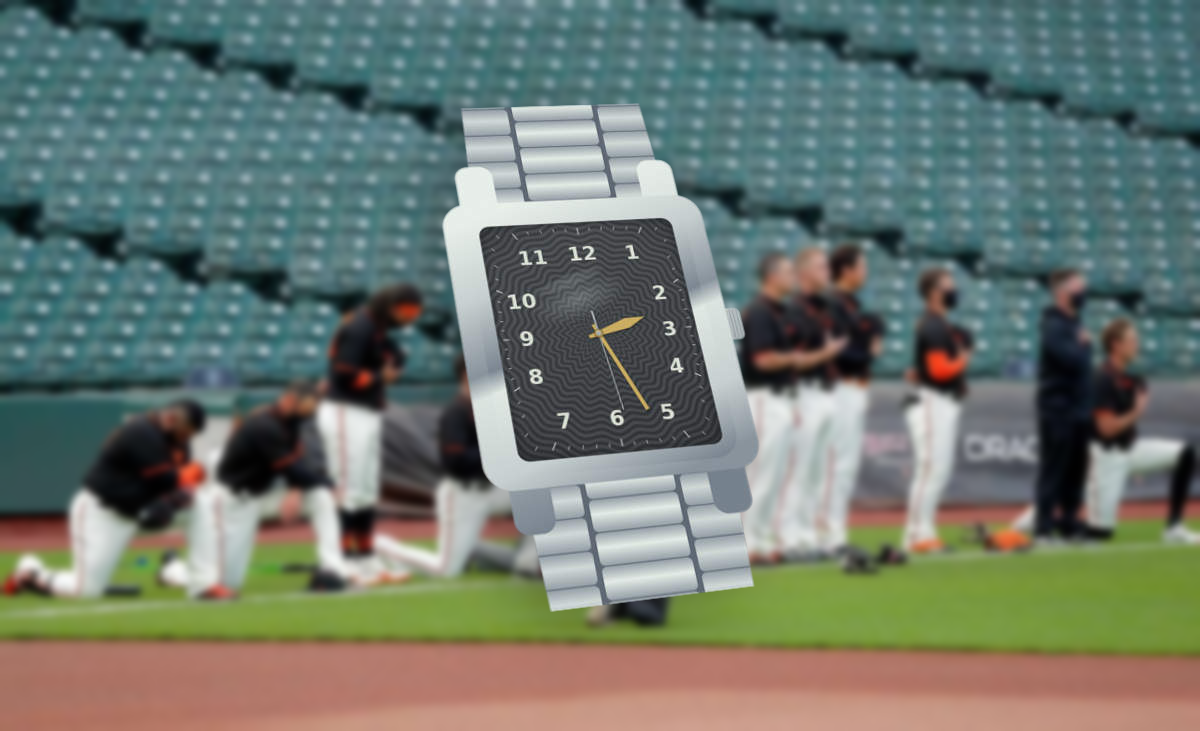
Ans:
h=2 m=26 s=29
